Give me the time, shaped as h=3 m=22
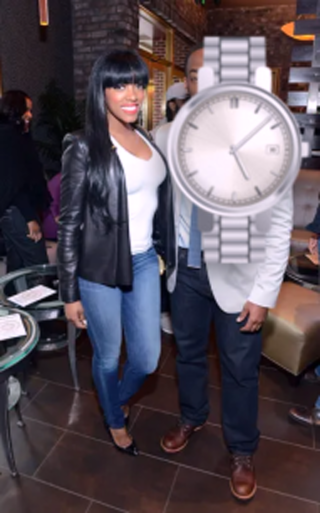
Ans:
h=5 m=8
